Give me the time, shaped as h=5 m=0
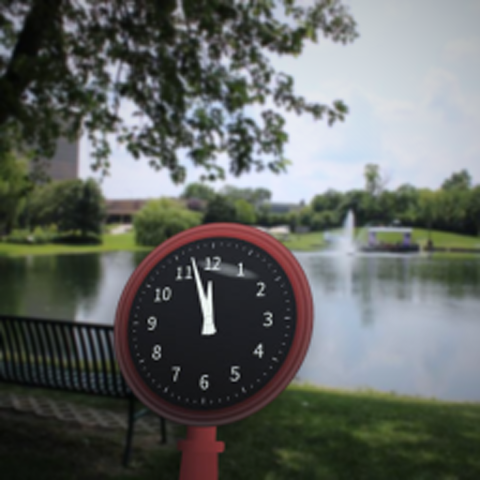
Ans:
h=11 m=57
